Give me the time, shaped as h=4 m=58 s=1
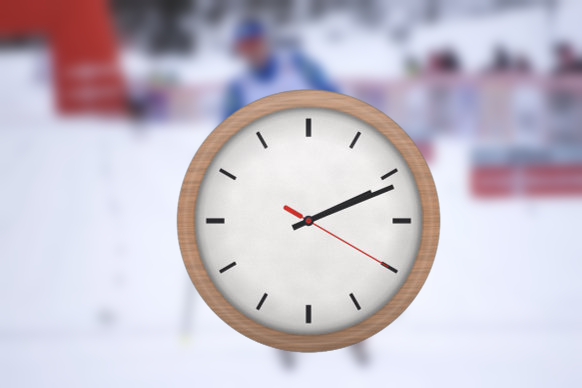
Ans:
h=2 m=11 s=20
